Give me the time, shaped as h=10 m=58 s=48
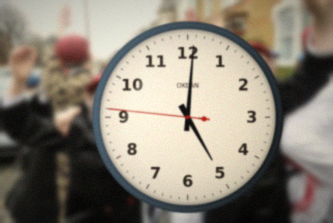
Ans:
h=5 m=0 s=46
